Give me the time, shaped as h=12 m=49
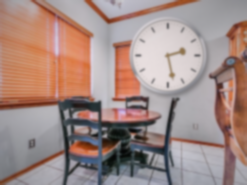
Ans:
h=2 m=28
